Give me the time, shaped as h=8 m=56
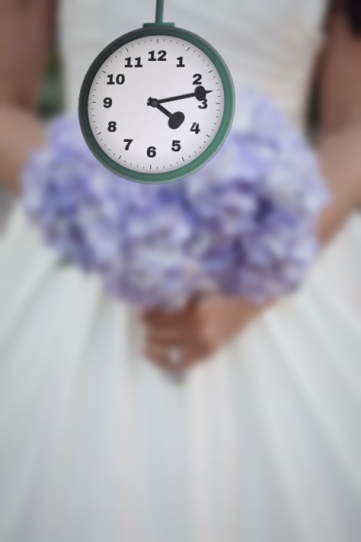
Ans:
h=4 m=13
